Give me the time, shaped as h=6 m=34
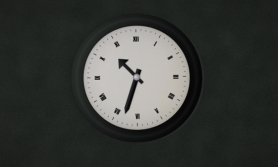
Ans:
h=10 m=33
